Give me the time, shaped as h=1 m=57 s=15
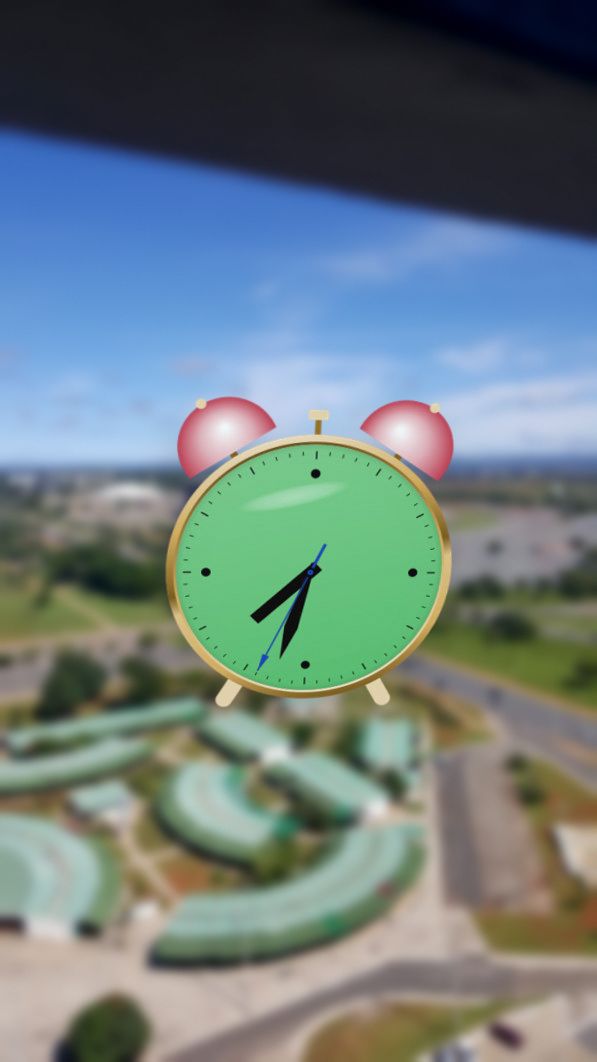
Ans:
h=7 m=32 s=34
